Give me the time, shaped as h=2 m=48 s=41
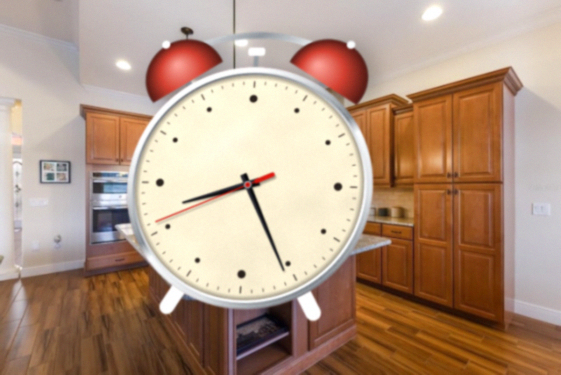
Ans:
h=8 m=25 s=41
